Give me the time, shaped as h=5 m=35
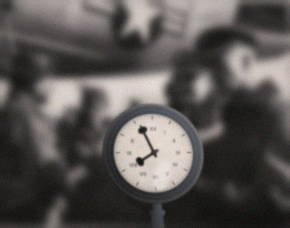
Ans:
h=7 m=56
